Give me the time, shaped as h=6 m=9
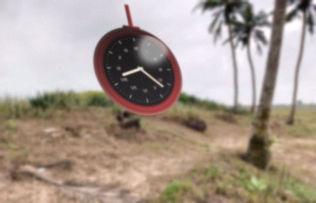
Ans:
h=8 m=22
